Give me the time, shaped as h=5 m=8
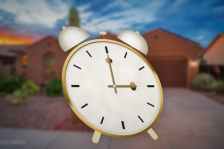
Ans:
h=3 m=0
